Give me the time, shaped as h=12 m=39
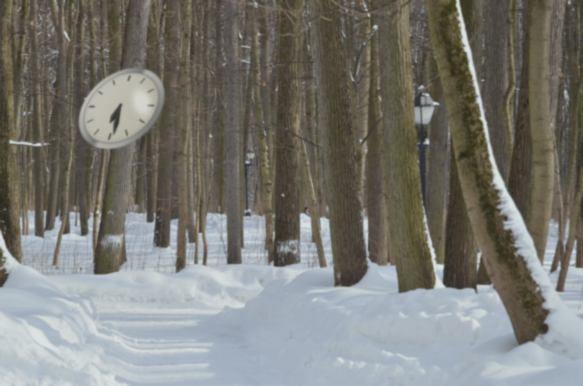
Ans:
h=6 m=29
